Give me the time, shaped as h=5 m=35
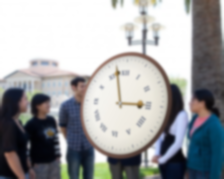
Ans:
h=2 m=57
